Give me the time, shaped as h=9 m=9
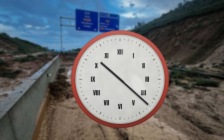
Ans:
h=10 m=22
